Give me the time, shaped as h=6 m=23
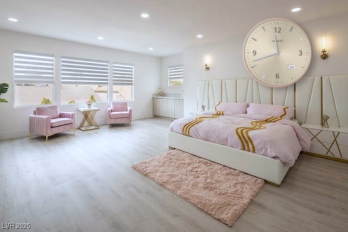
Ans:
h=11 m=42
